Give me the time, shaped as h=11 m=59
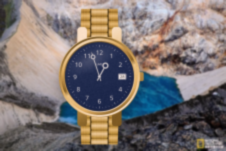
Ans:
h=12 m=57
